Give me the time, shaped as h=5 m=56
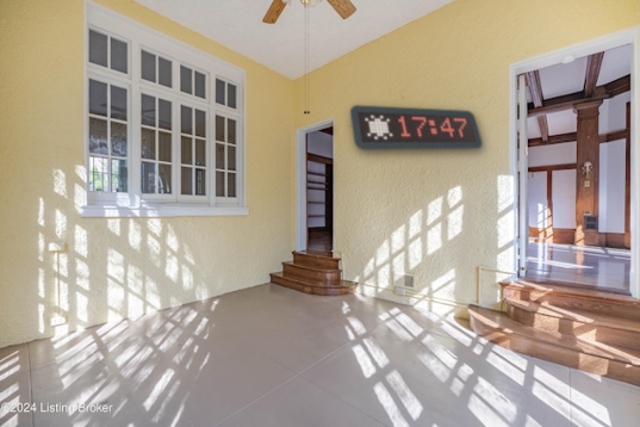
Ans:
h=17 m=47
